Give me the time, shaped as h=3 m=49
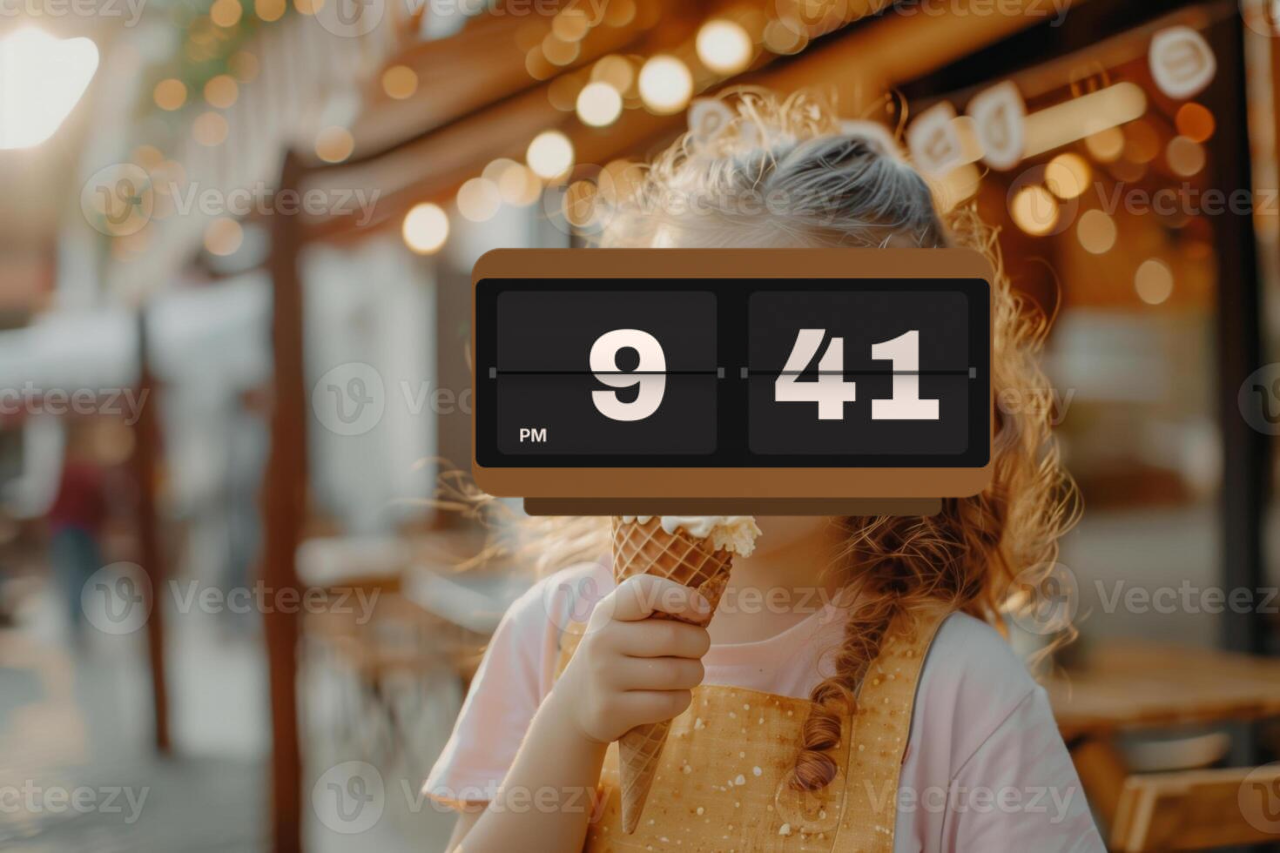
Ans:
h=9 m=41
